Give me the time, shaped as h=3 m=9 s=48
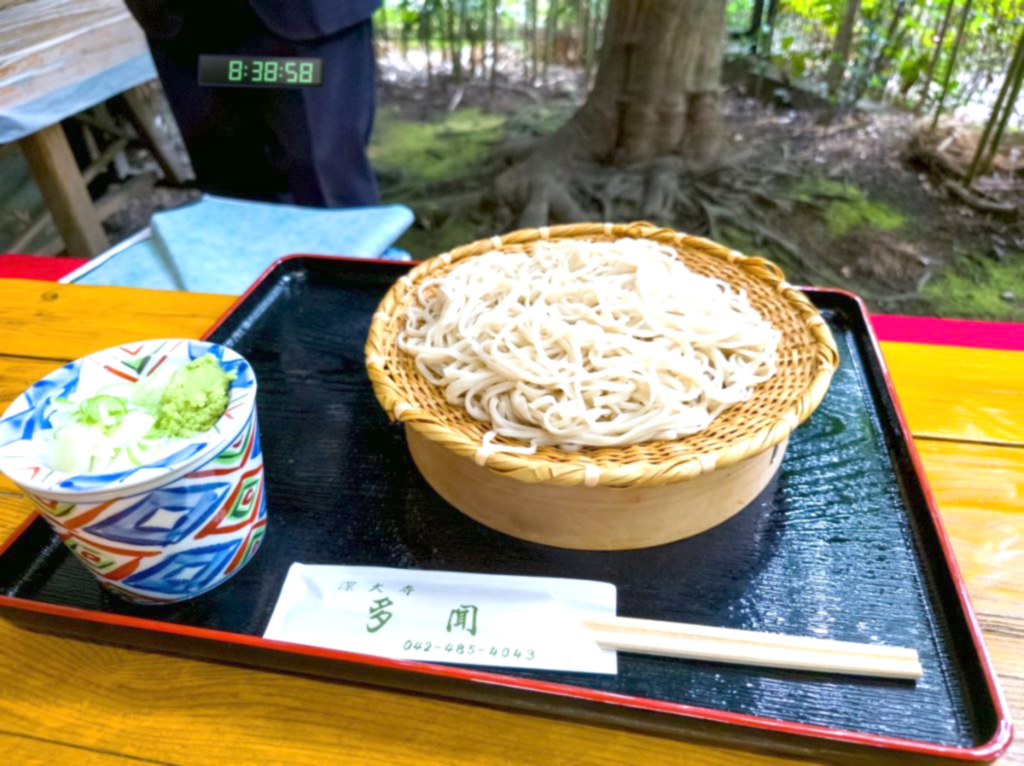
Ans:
h=8 m=38 s=58
